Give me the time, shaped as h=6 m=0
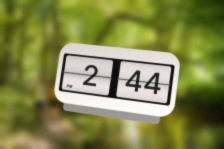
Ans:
h=2 m=44
